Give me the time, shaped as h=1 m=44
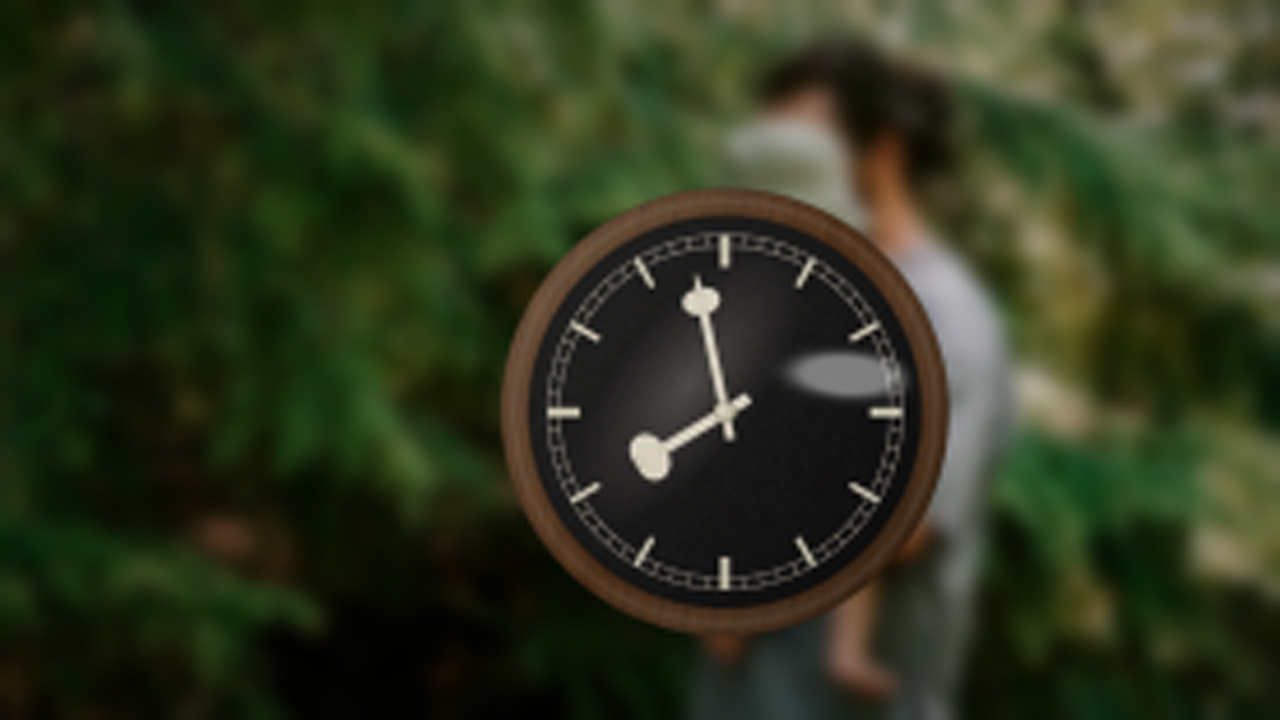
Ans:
h=7 m=58
